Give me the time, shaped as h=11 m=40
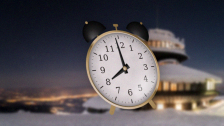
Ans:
h=7 m=59
